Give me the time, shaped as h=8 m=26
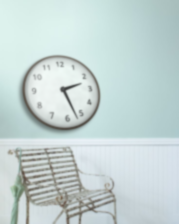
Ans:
h=2 m=27
